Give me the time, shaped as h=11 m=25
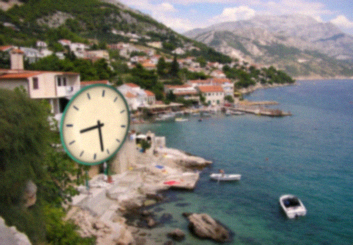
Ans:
h=8 m=27
